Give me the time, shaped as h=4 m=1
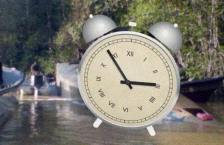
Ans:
h=2 m=54
